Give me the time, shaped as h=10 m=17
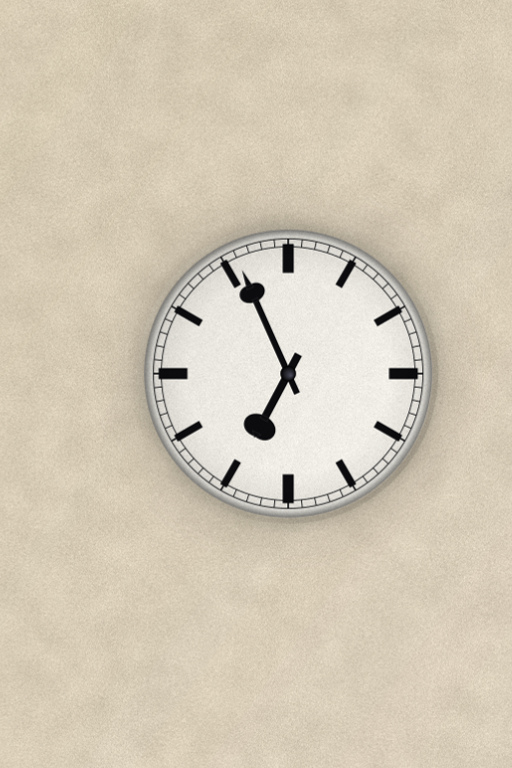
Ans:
h=6 m=56
